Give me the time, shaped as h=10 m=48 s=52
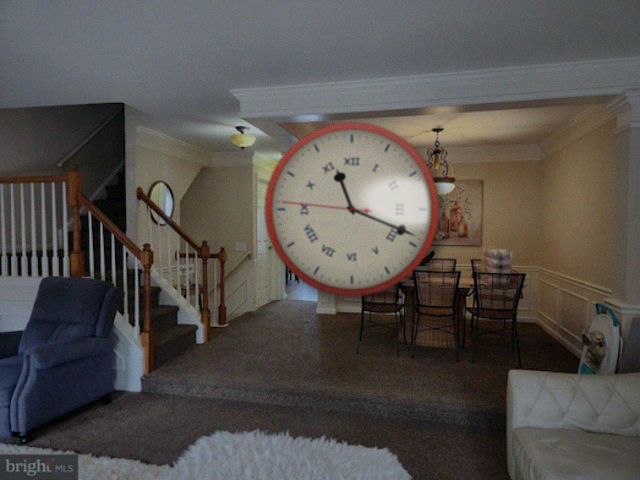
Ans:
h=11 m=18 s=46
